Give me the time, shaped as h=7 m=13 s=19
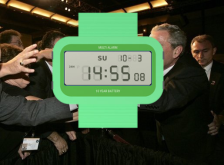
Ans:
h=14 m=55 s=8
